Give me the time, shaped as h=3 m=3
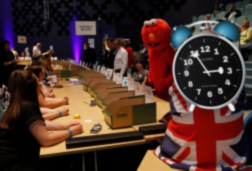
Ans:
h=2 m=55
